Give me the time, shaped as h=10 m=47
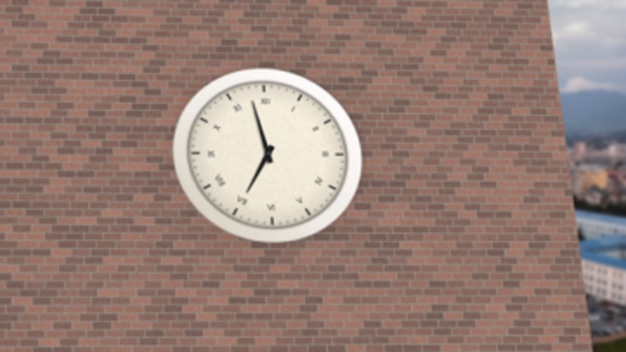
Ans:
h=6 m=58
